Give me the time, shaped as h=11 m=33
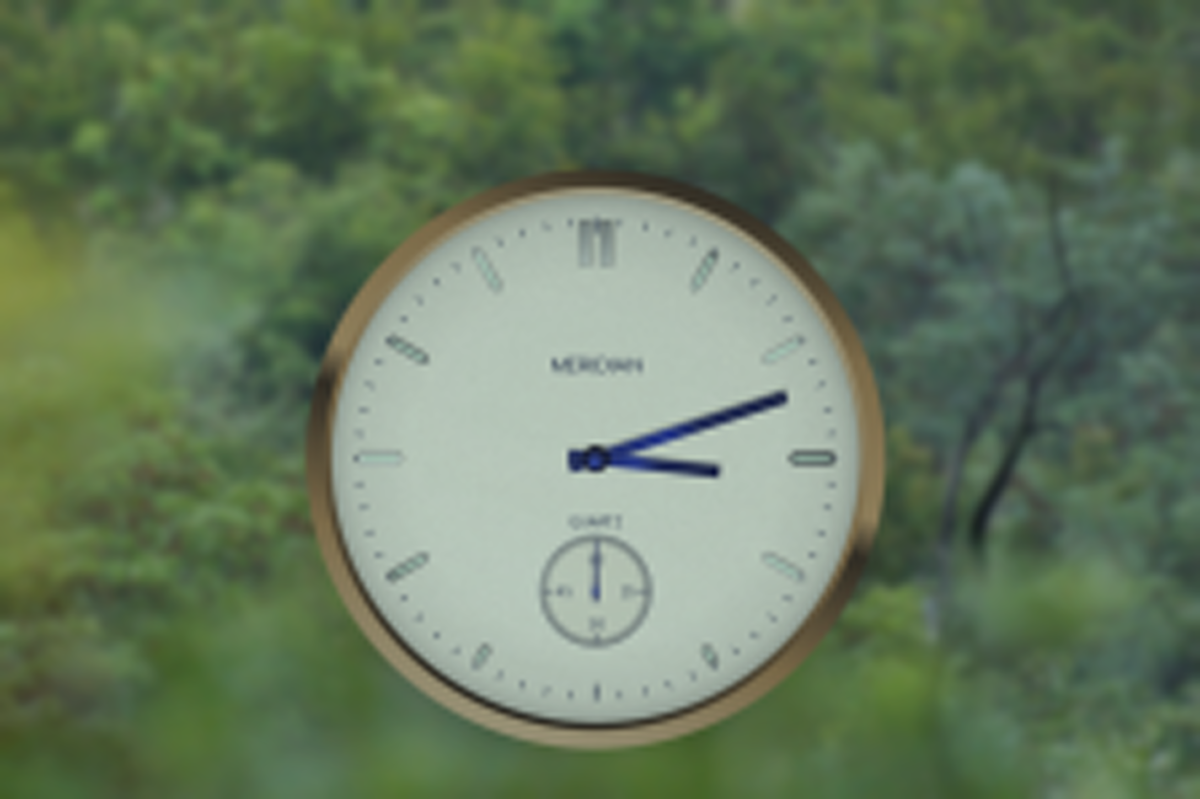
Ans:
h=3 m=12
